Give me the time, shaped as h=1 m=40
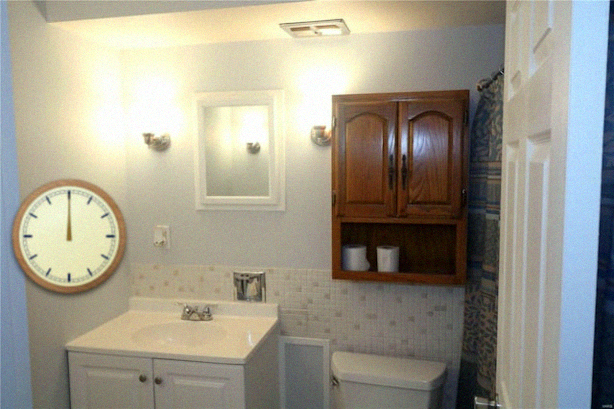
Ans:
h=12 m=0
